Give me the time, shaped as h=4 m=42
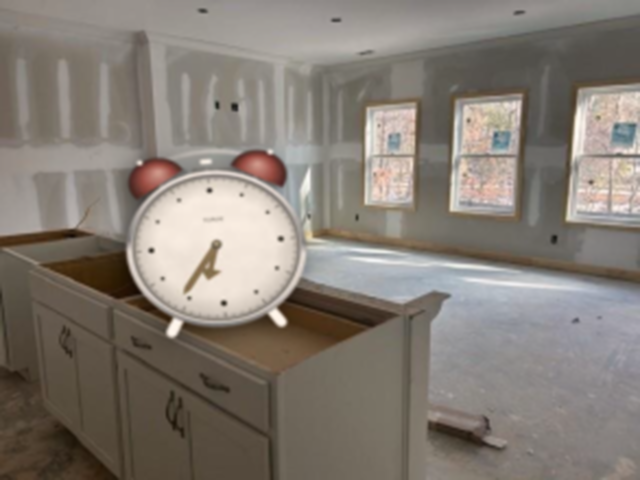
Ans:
h=6 m=36
